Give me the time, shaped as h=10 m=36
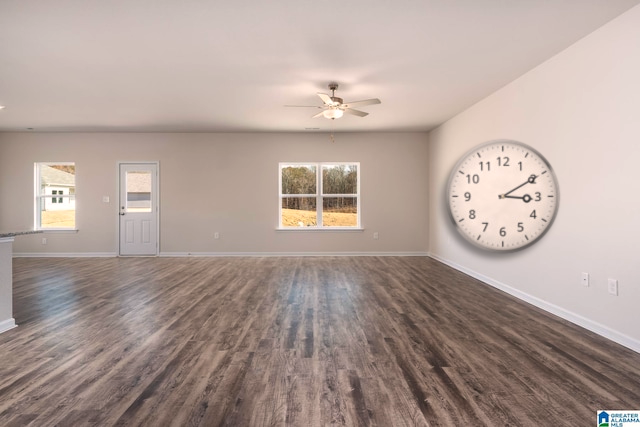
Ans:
h=3 m=10
